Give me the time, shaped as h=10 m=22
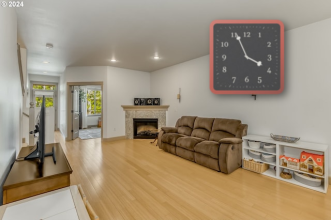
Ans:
h=3 m=56
